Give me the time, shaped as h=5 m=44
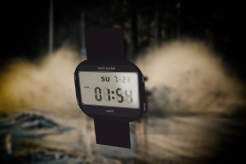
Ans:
h=1 m=54
